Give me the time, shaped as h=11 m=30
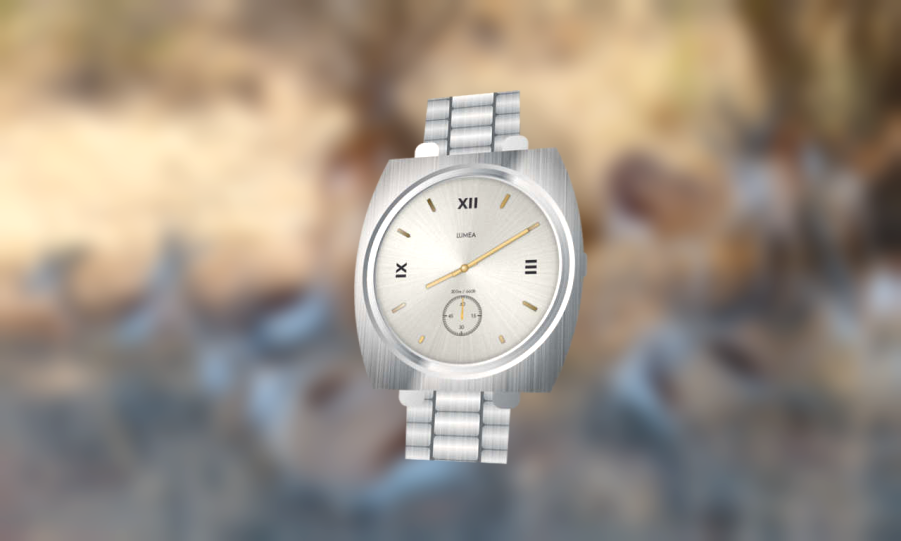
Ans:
h=8 m=10
